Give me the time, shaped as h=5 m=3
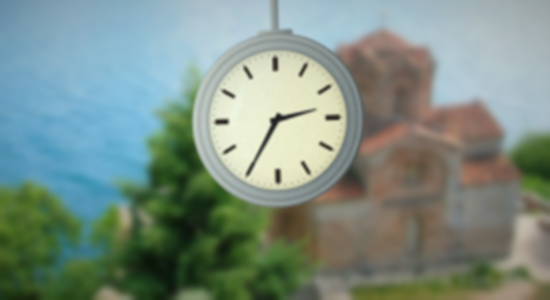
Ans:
h=2 m=35
